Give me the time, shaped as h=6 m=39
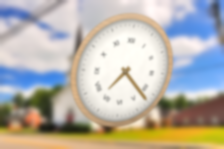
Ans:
h=7 m=22
